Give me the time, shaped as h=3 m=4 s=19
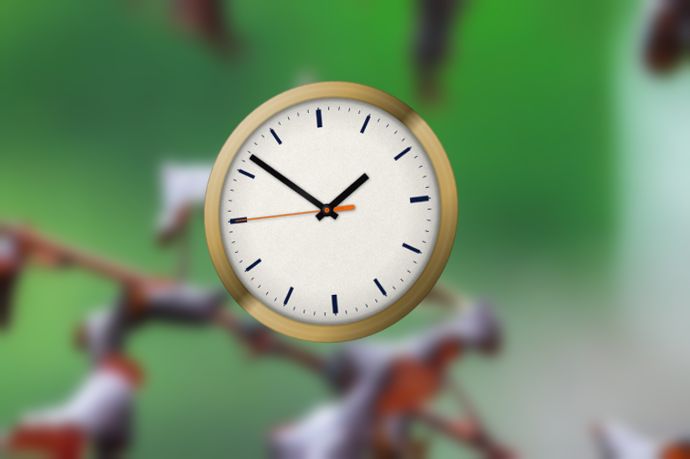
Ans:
h=1 m=51 s=45
